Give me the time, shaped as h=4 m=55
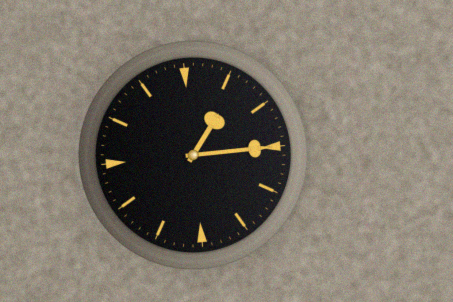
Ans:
h=1 m=15
